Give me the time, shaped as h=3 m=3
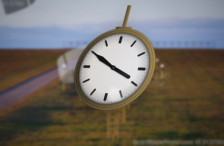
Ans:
h=3 m=50
